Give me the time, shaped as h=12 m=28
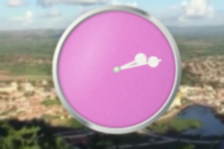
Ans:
h=2 m=13
